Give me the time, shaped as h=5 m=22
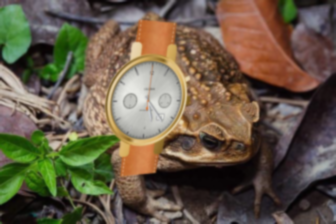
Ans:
h=5 m=23
